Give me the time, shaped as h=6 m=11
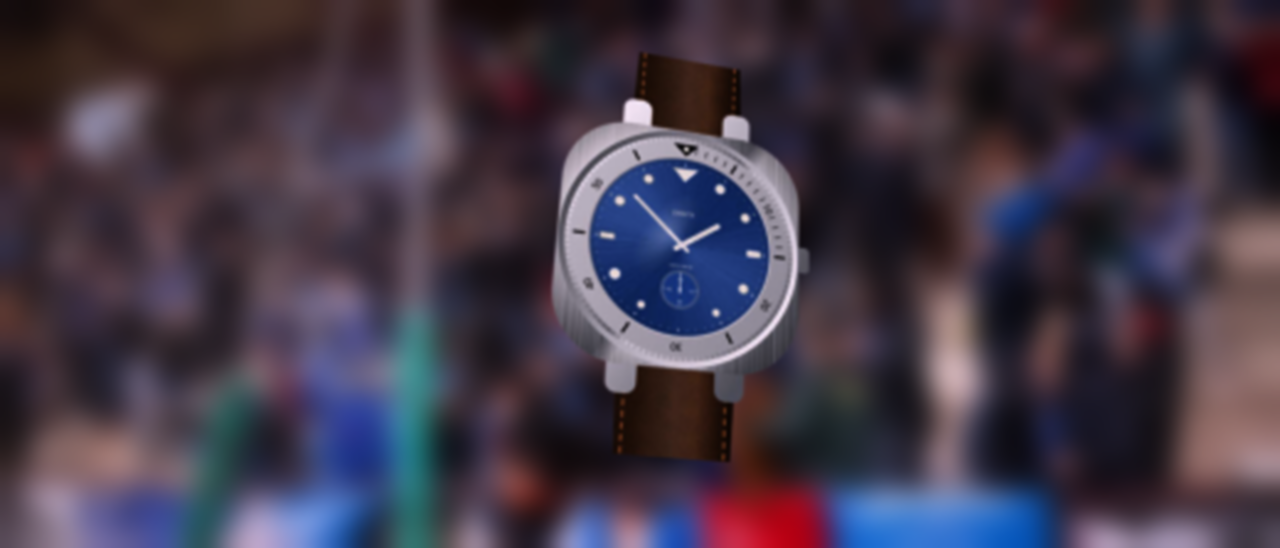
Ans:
h=1 m=52
